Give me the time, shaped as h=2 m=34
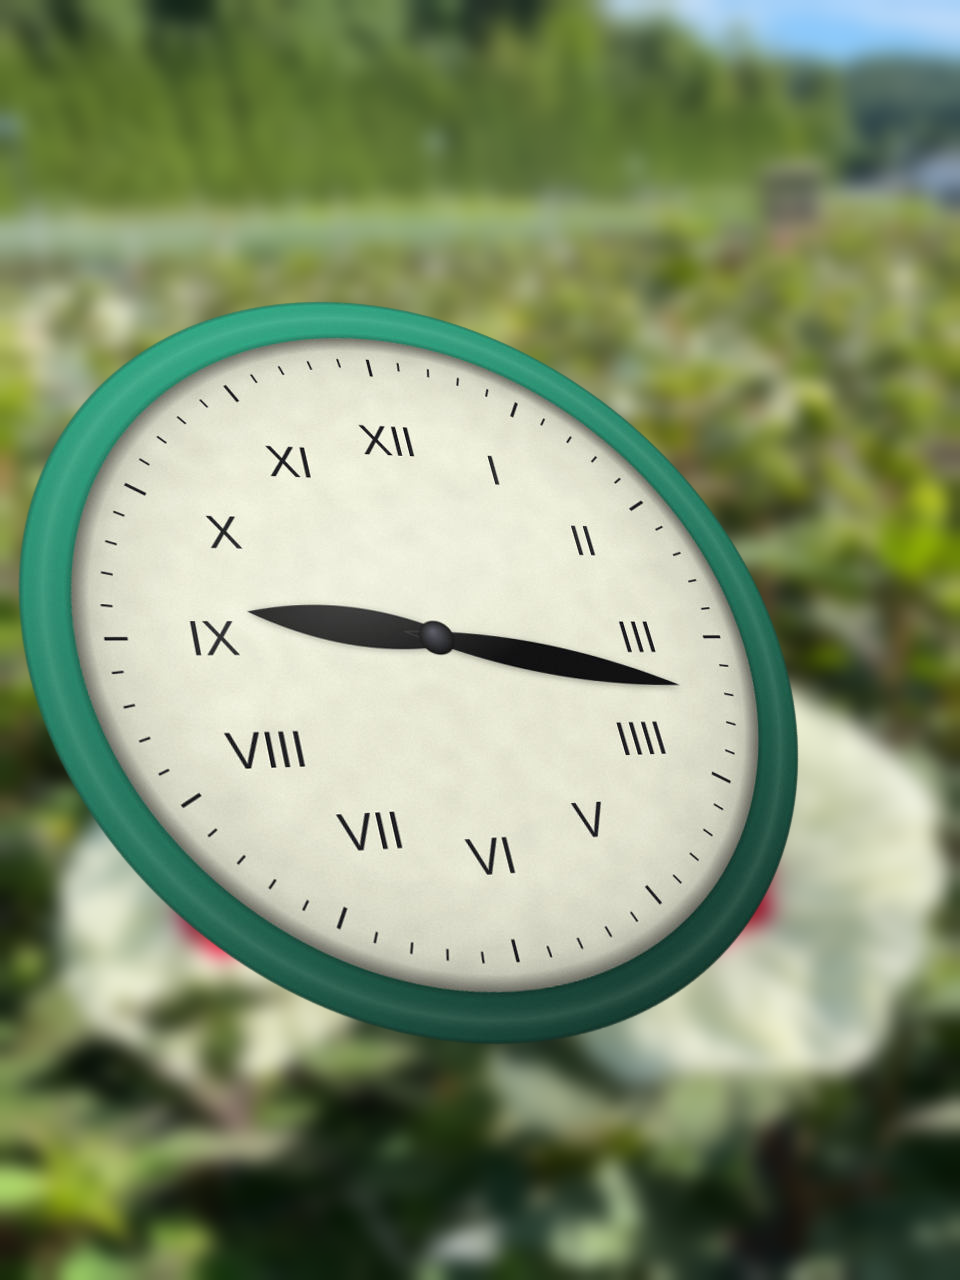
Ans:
h=9 m=17
